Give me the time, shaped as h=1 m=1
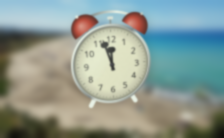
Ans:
h=11 m=57
